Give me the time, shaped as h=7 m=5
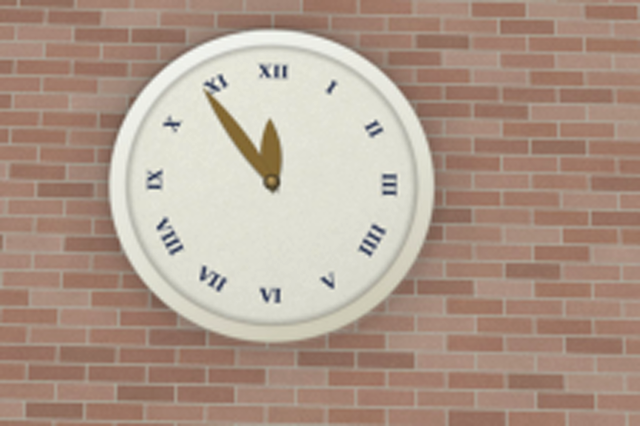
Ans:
h=11 m=54
